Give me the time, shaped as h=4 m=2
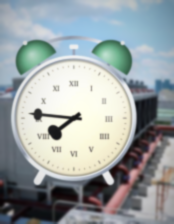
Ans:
h=7 m=46
